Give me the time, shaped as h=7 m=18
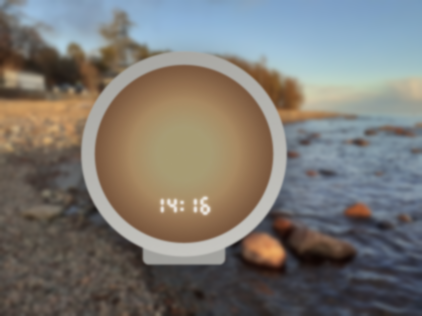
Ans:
h=14 m=16
